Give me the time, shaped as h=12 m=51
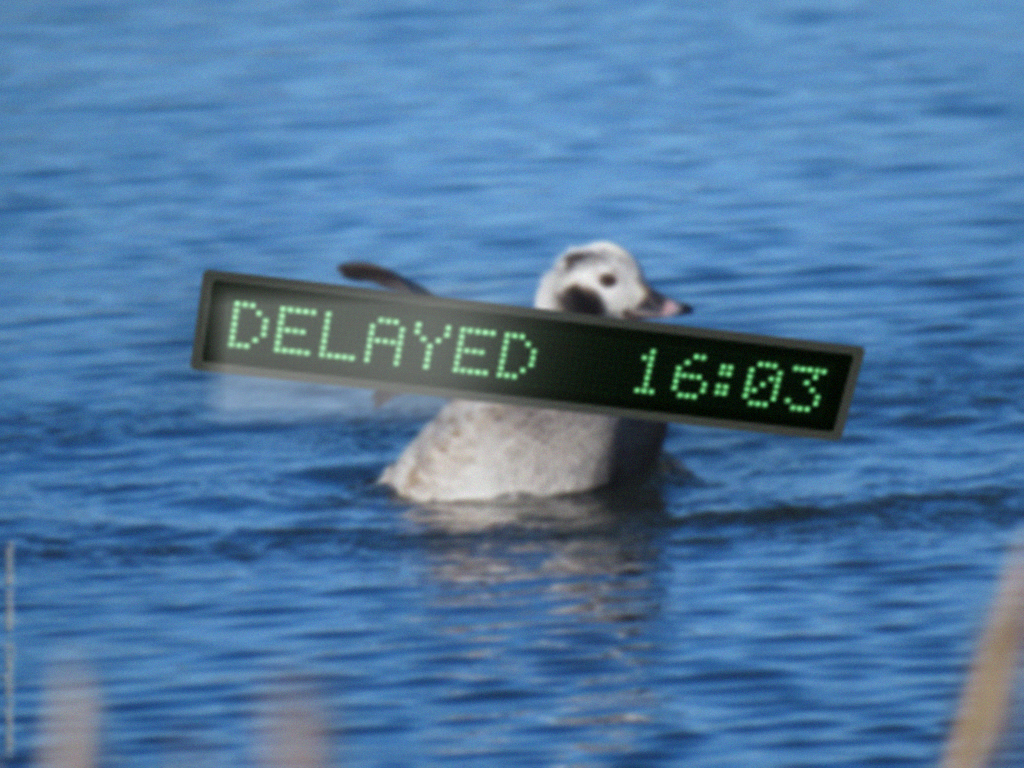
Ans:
h=16 m=3
